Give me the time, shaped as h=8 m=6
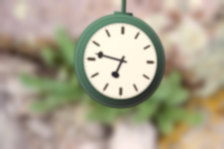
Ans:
h=6 m=47
